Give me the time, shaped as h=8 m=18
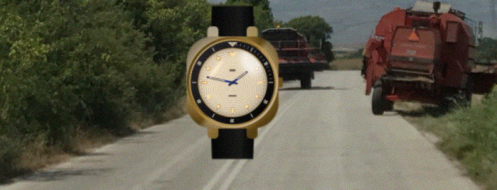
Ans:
h=1 m=47
